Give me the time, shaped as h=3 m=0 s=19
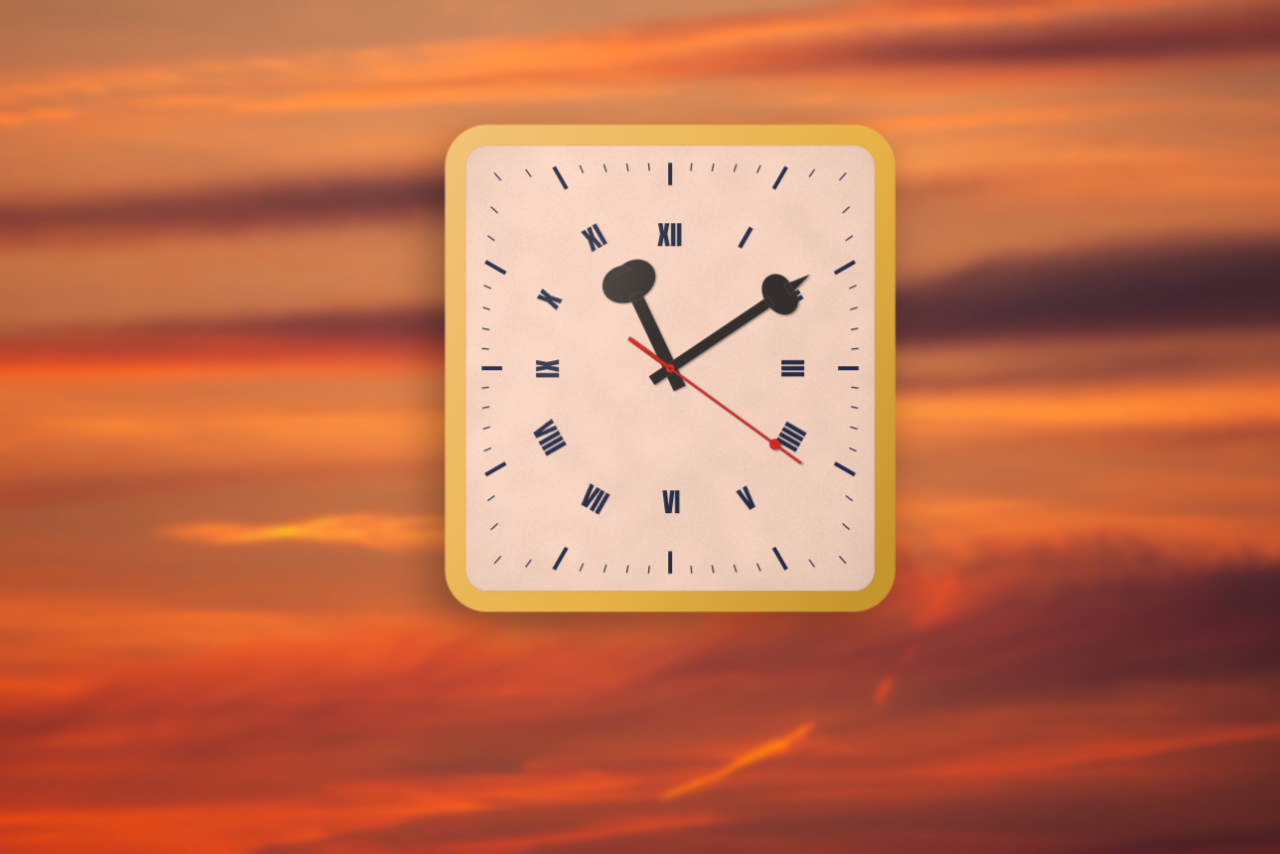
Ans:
h=11 m=9 s=21
